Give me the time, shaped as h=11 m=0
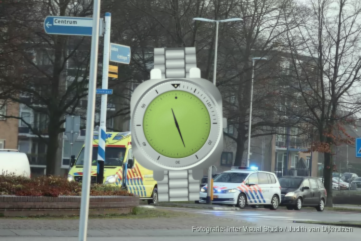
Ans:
h=11 m=27
